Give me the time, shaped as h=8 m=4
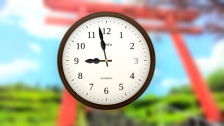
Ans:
h=8 m=58
